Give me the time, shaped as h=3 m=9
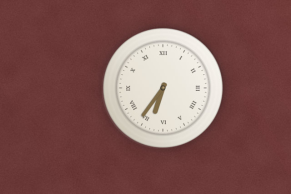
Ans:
h=6 m=36
